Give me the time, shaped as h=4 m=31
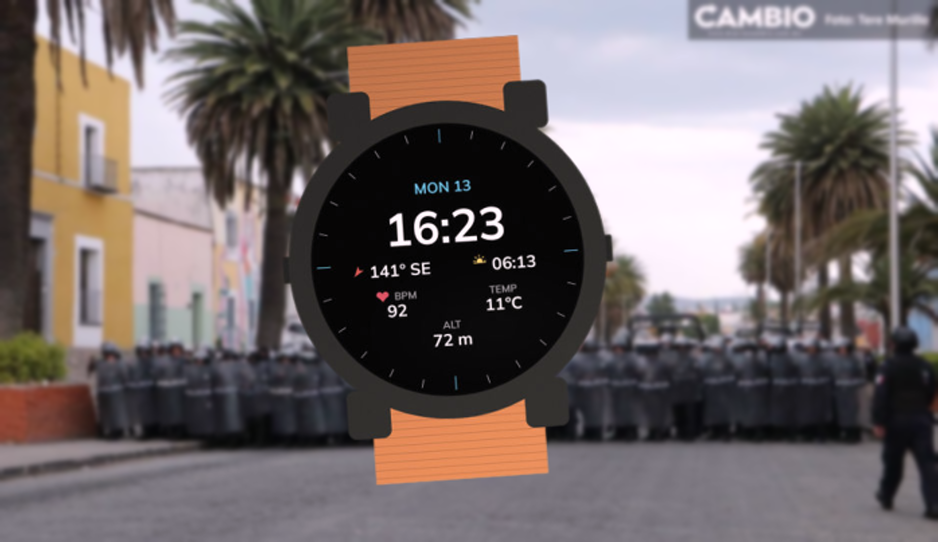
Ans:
h=16 m=23
